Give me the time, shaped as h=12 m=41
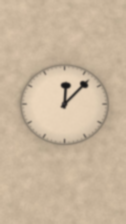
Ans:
h=12 m=7
